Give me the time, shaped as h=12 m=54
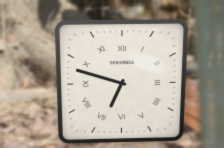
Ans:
h=6 m=48
